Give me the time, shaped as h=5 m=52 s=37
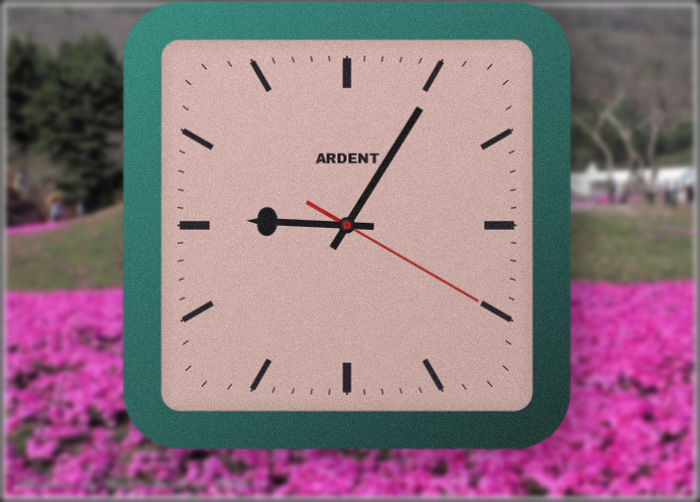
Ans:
h=9 m=5 s=20
